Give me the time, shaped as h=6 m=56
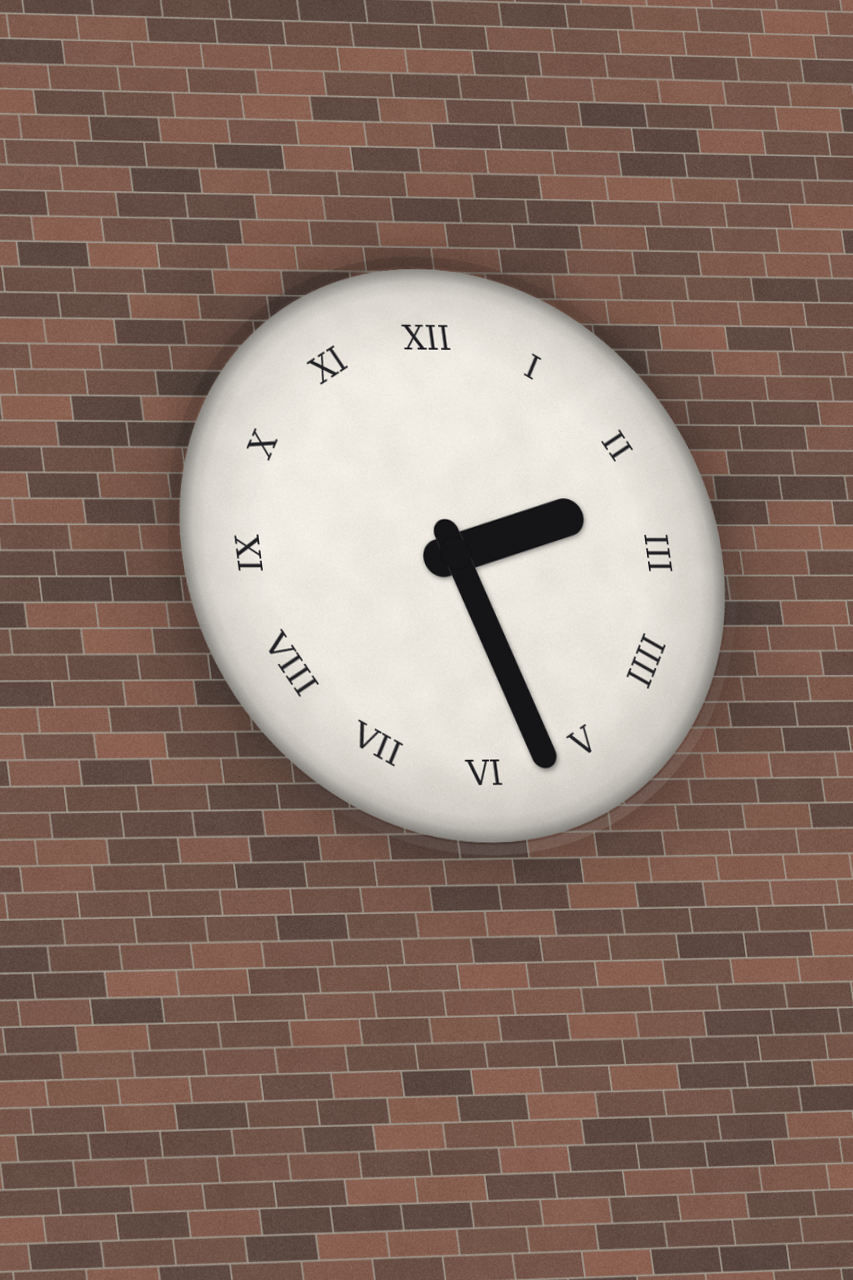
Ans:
h=2 m=27
